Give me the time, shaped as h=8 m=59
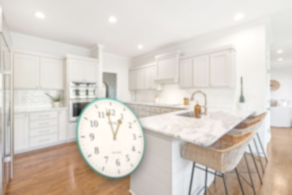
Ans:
h=12 m=58
